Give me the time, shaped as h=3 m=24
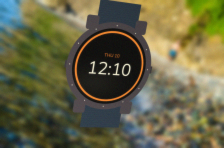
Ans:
h=12 m=10
